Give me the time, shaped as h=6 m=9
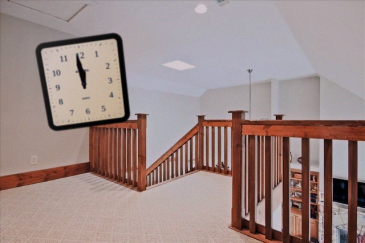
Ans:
h=11 m=59
